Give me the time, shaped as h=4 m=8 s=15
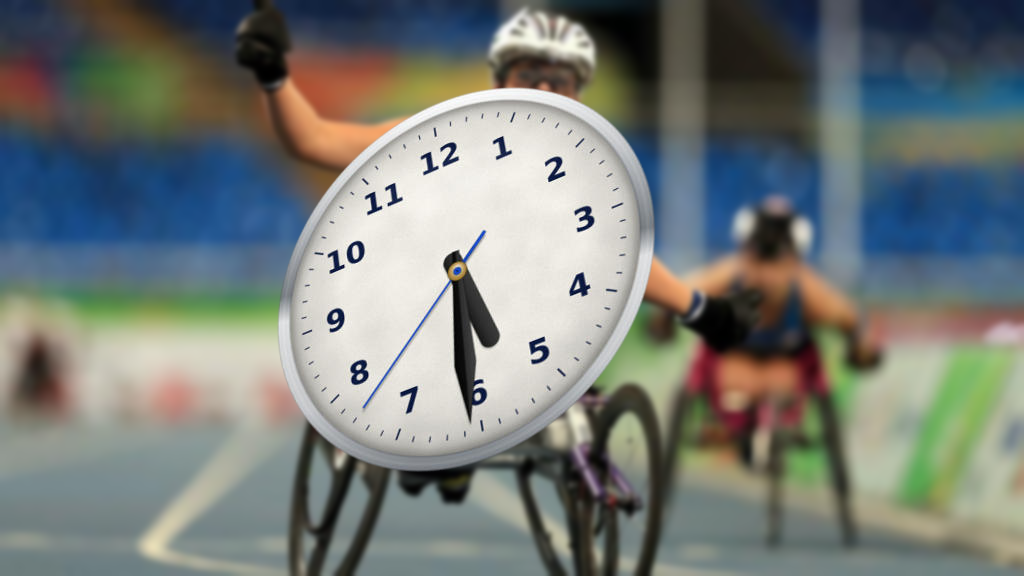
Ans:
h=5 m=30 s=38
